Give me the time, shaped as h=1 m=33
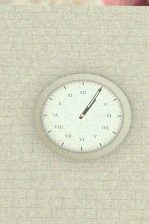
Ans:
h=1 m=5
